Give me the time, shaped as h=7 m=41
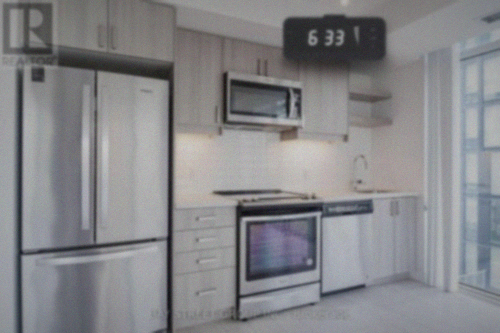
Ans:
h=6 m=33
